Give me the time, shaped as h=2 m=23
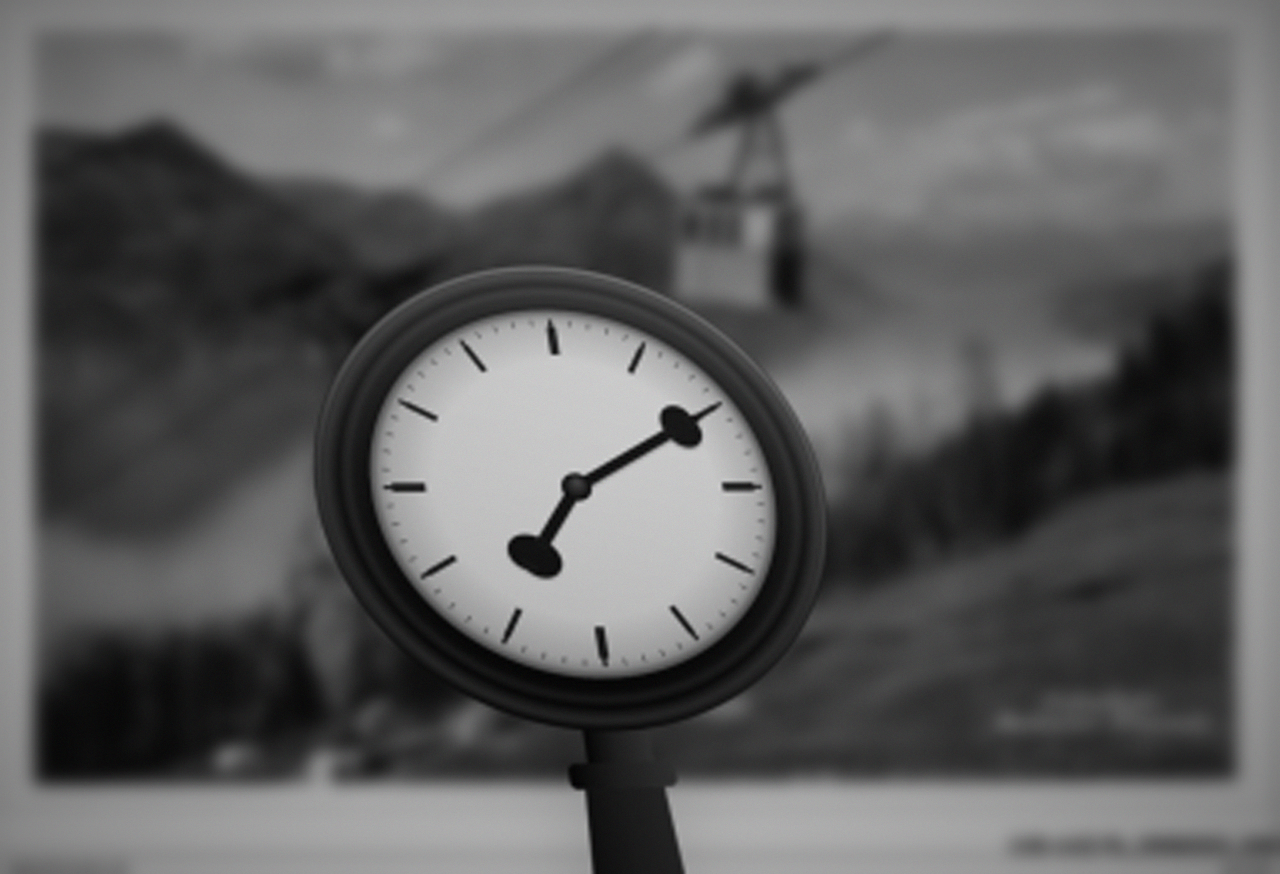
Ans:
h=7 m=10
